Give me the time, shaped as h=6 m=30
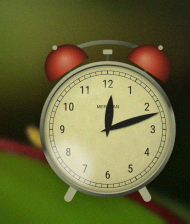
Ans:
h=12 m=12
